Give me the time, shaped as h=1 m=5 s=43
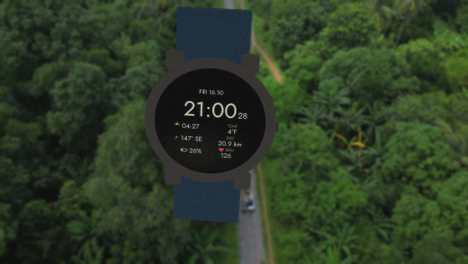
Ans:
h=21 m=0 s=28
